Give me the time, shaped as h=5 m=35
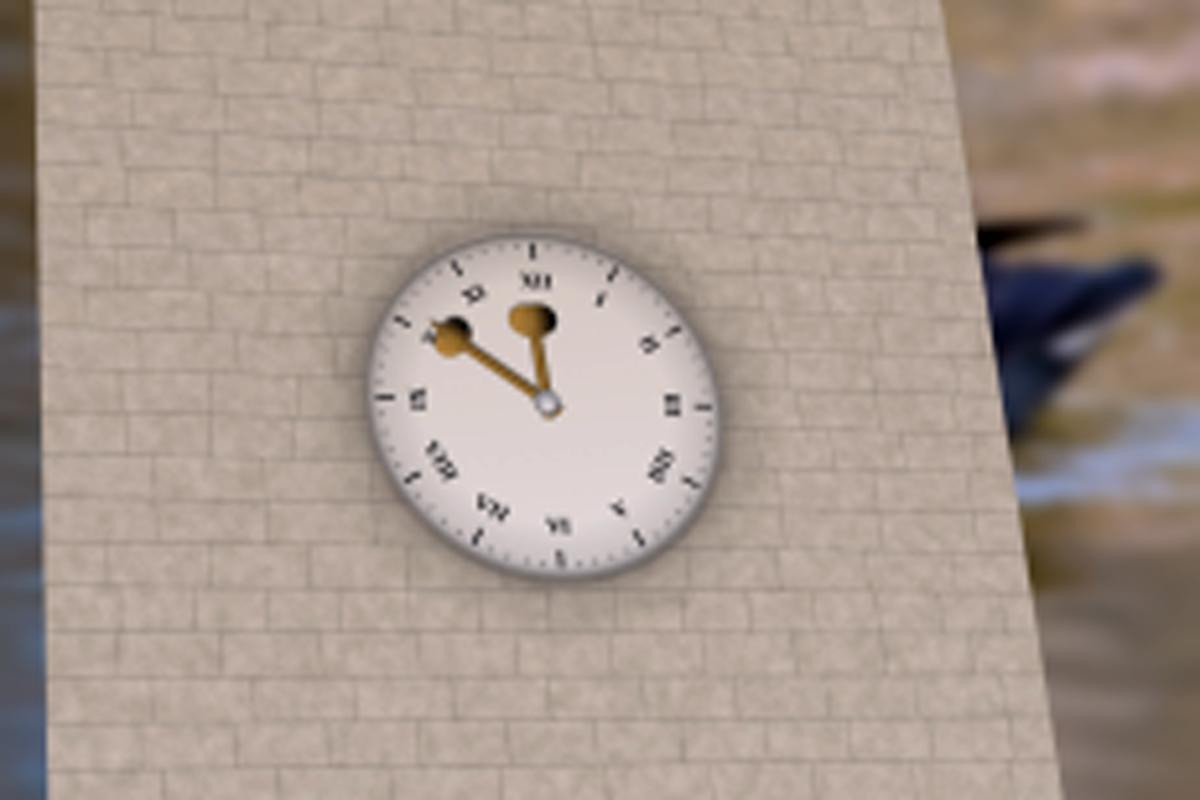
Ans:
h=11 m=51
